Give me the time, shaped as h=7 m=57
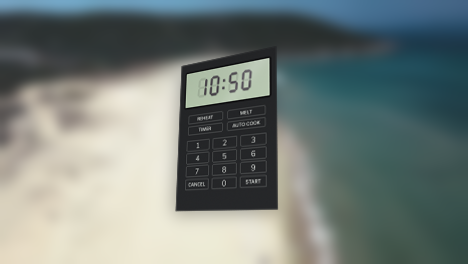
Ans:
h=10 m=50
